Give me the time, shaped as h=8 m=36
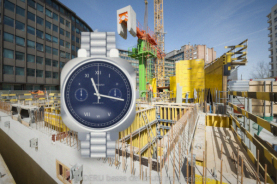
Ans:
h=11 m=17
